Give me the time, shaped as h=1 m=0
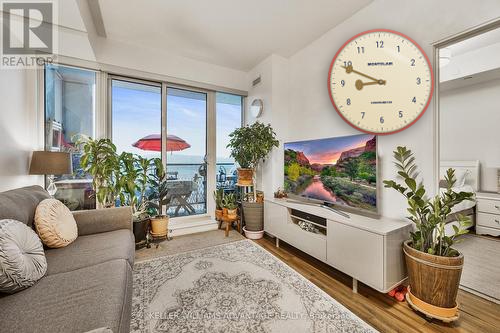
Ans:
h=8 m=49
